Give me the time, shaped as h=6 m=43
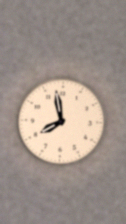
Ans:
h=7 m=58
